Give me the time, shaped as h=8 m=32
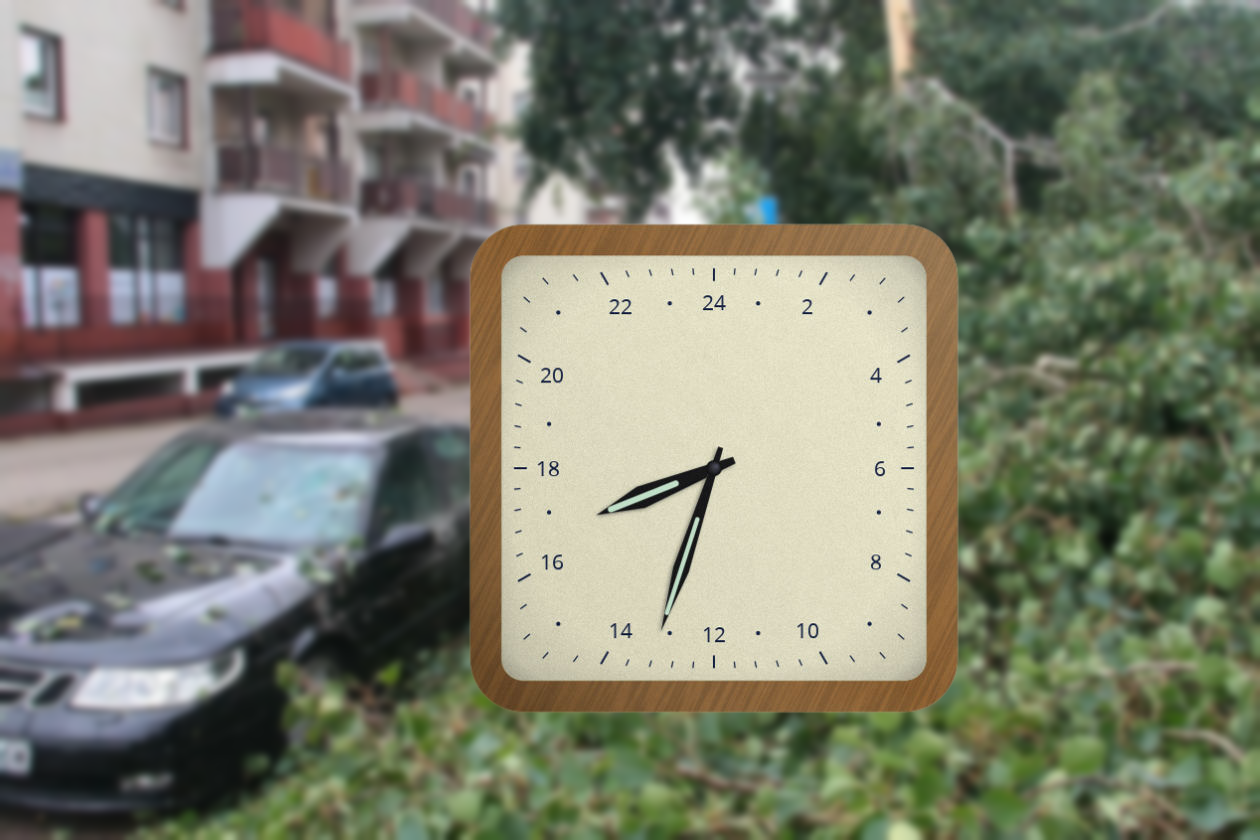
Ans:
h=16 m=33
